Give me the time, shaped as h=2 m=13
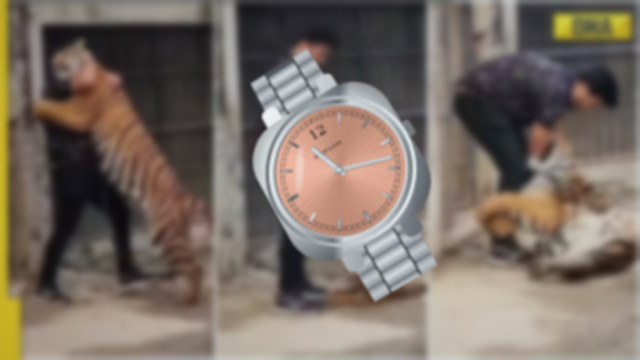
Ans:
h=11 m=18
